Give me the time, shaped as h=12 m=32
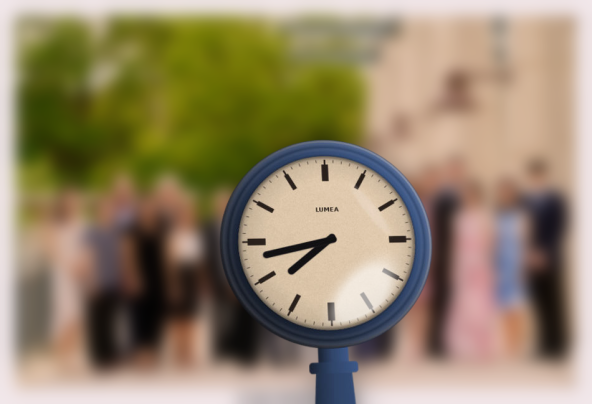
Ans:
h=7 m=43
